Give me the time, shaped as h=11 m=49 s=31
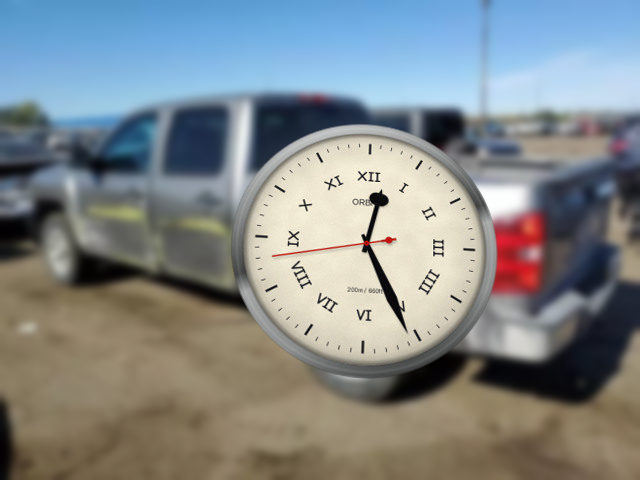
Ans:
h=12 m=25 s=43
